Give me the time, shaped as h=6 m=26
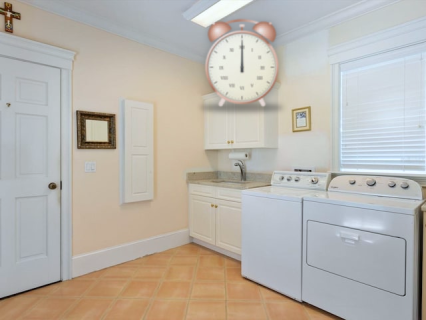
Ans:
h=12 m=0
